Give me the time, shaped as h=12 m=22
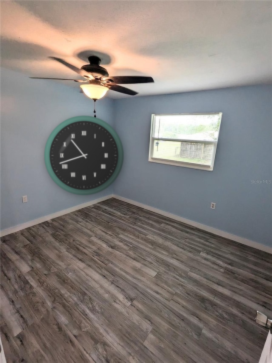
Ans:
h=10 m=42
